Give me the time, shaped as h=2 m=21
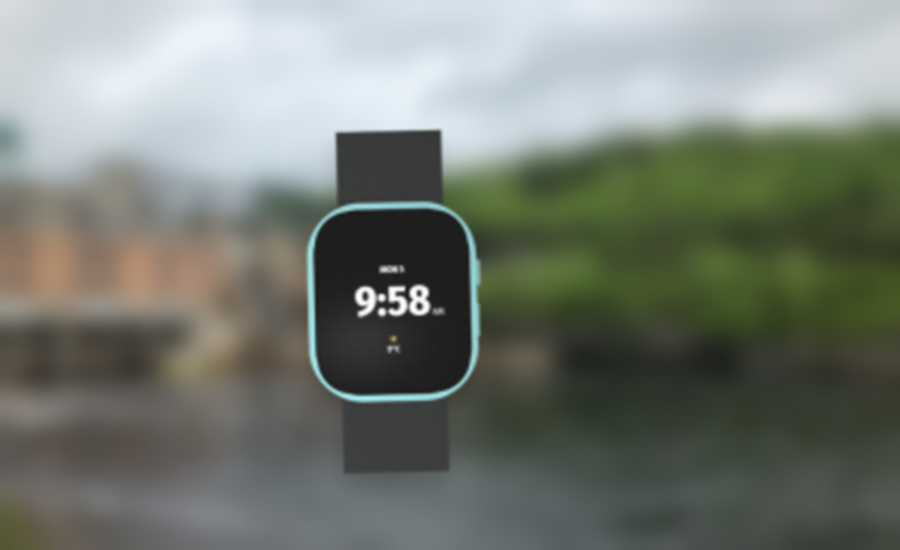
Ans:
h=9 m=58
